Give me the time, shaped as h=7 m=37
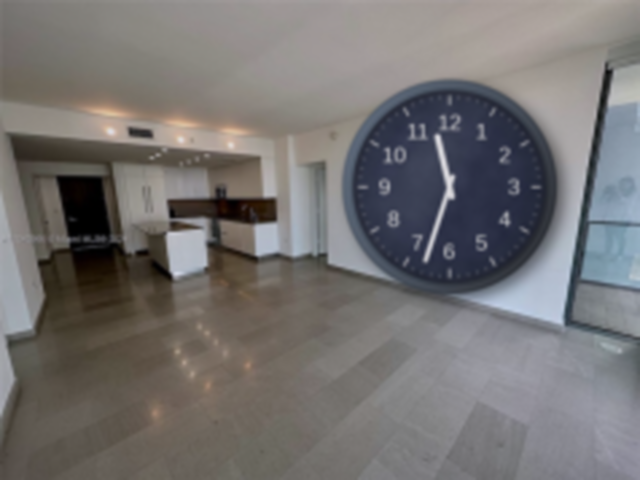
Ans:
h=11 m=33
